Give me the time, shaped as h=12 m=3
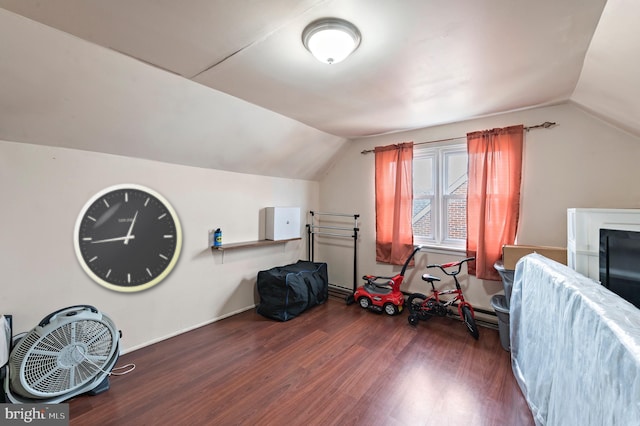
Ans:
h=12 m=44
